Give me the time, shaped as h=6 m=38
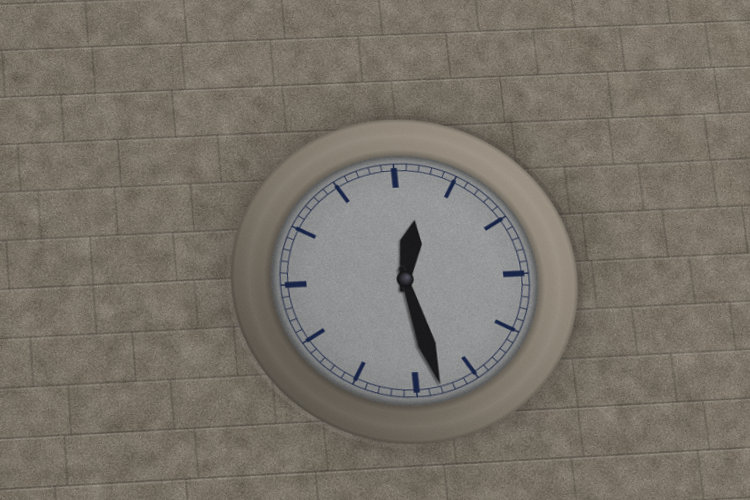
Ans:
h=12 m=28
